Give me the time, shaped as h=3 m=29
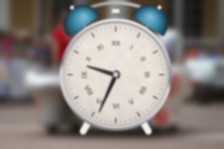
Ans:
h=9 m=34
